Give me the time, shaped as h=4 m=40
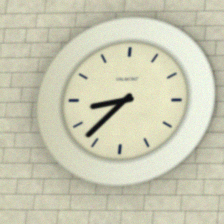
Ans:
h=8 m=37
